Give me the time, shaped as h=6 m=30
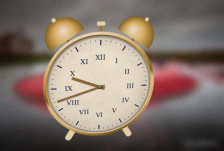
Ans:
h=9 m=42
